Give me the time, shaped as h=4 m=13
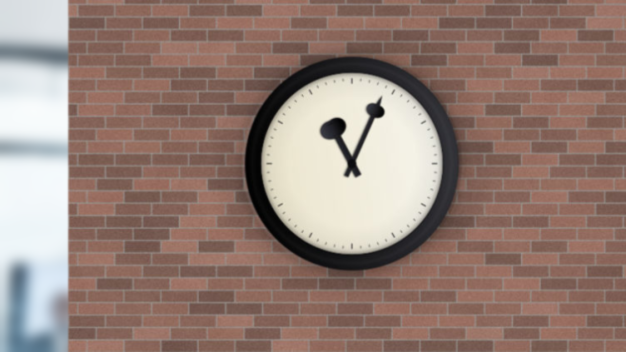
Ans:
h=11 m=4
